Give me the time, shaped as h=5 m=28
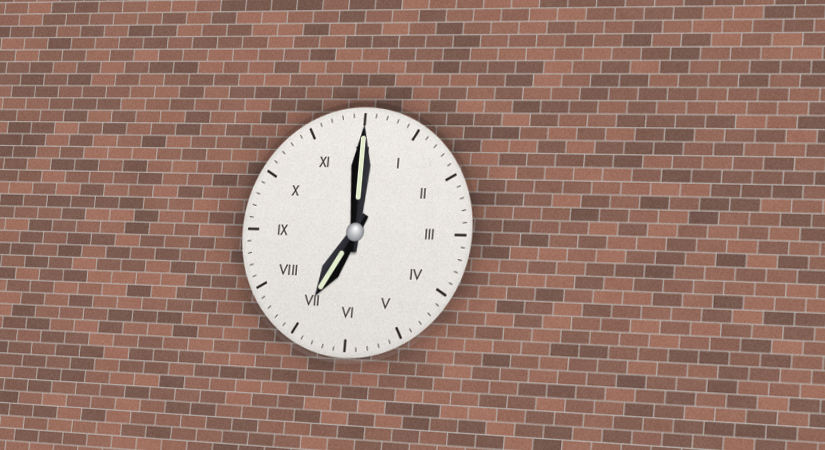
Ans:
h=7 m=0
